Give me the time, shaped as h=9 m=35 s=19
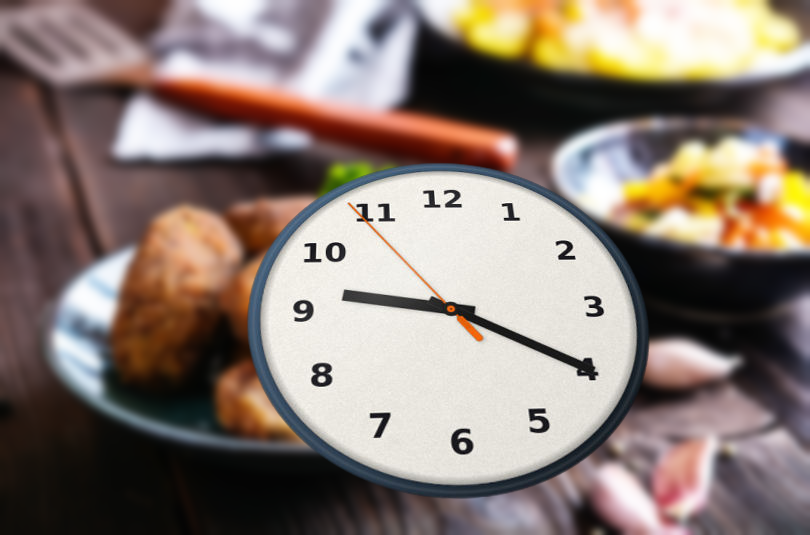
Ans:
h=9 m=19 s=54
